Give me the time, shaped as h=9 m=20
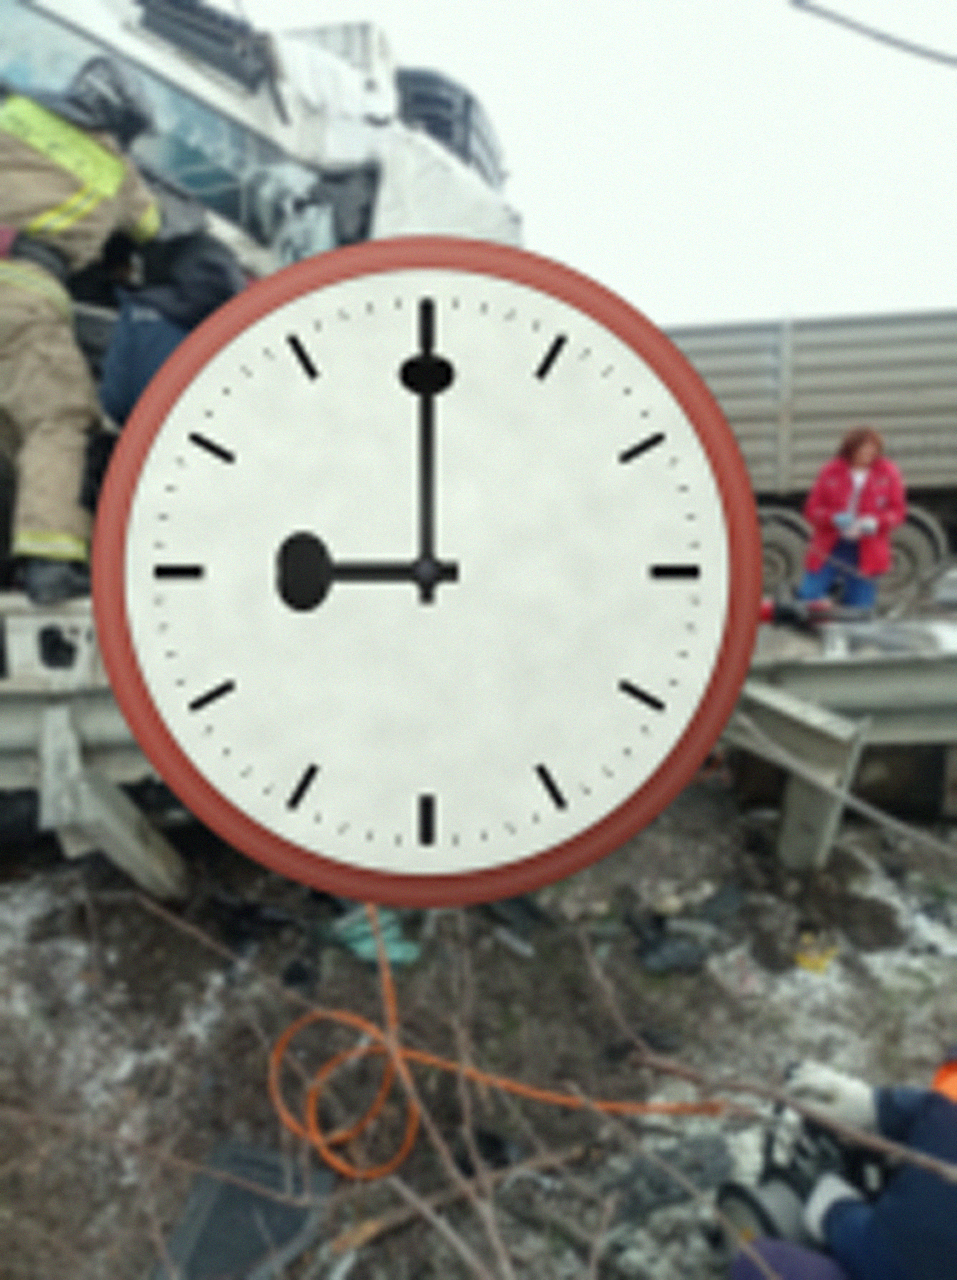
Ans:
h=9 m=0
